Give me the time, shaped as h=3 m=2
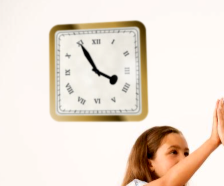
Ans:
h=3 m=55
